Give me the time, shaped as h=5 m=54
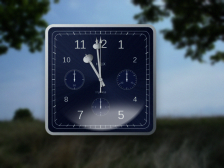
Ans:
h=10 m=59
